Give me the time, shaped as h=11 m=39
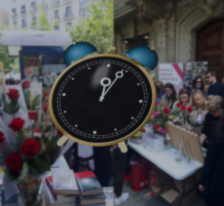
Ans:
h=12 m=4
